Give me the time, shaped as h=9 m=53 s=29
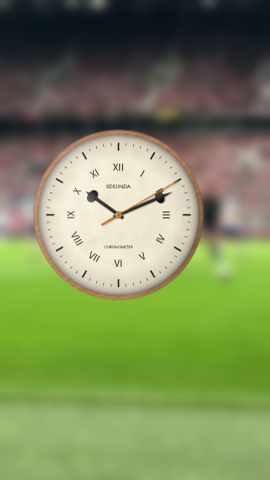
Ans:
h=10 m=11 s=10
